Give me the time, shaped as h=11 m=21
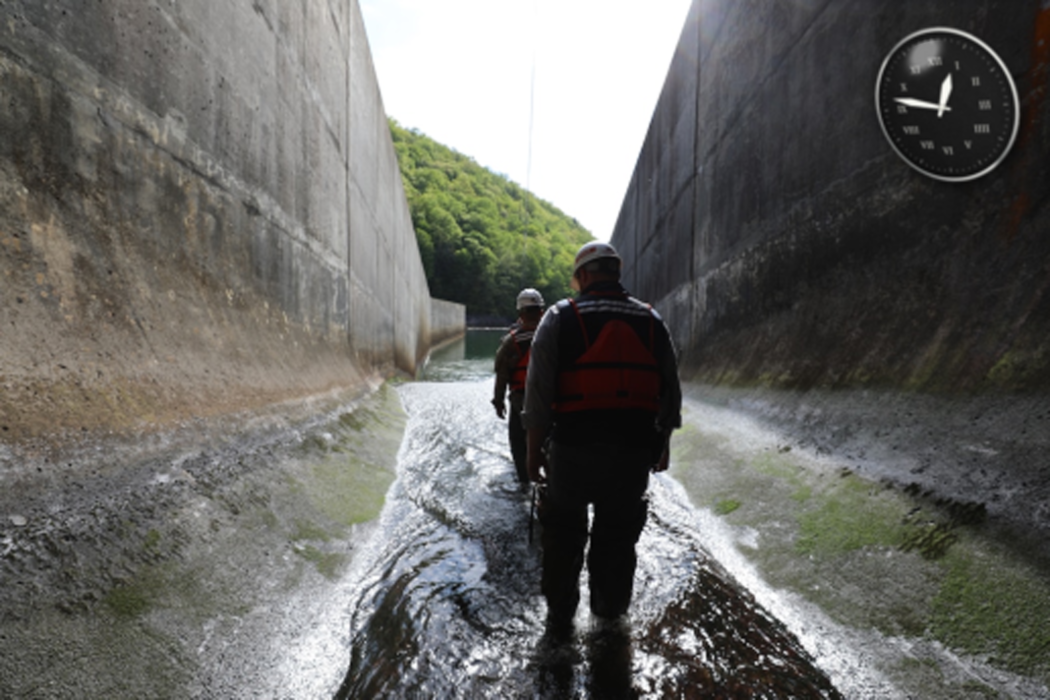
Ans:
h=12 m=47
